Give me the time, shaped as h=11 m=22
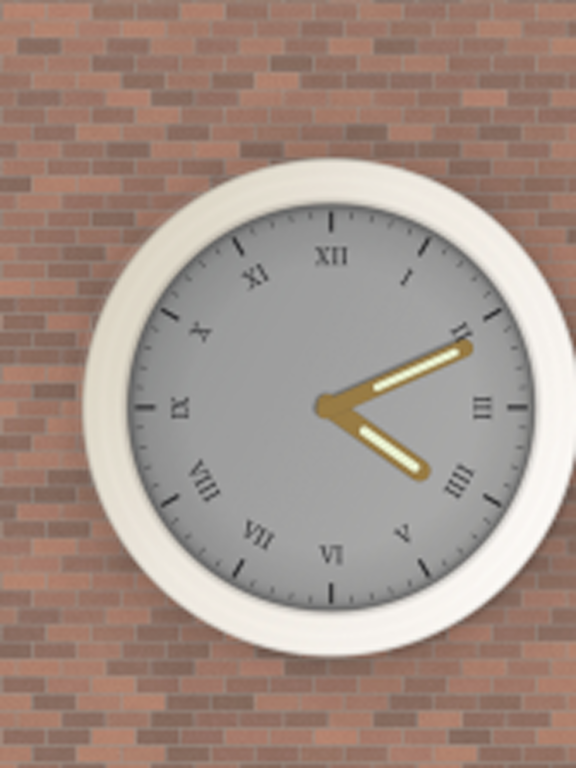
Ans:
h=4 m=11
